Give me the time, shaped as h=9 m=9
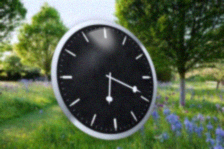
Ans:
h=6 m=19
